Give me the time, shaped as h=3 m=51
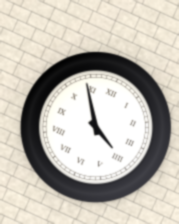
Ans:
h=3 m=54
